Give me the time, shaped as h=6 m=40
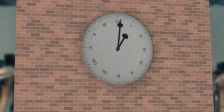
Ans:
h=1 m=1
